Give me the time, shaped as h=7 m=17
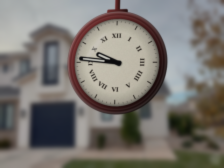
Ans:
h=9 m=46
